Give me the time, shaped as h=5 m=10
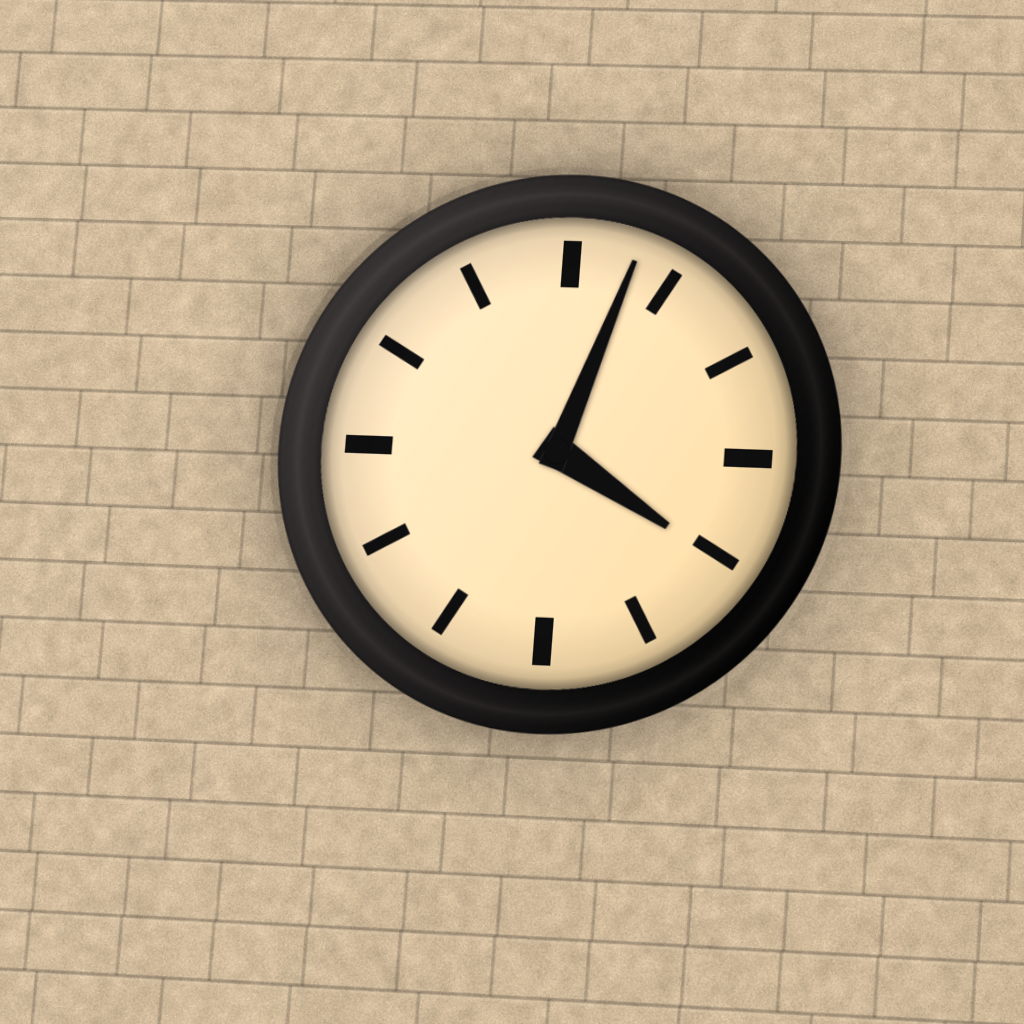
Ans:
h=4 m=3
